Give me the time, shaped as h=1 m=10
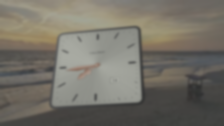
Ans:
h=7 m=44
